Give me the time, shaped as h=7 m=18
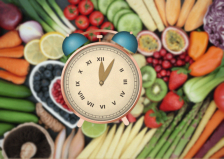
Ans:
h=12 m=5
